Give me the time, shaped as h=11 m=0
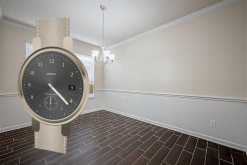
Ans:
h=4 m=22
